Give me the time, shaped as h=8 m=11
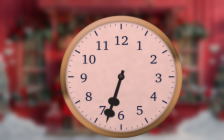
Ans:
h=6 m=33
